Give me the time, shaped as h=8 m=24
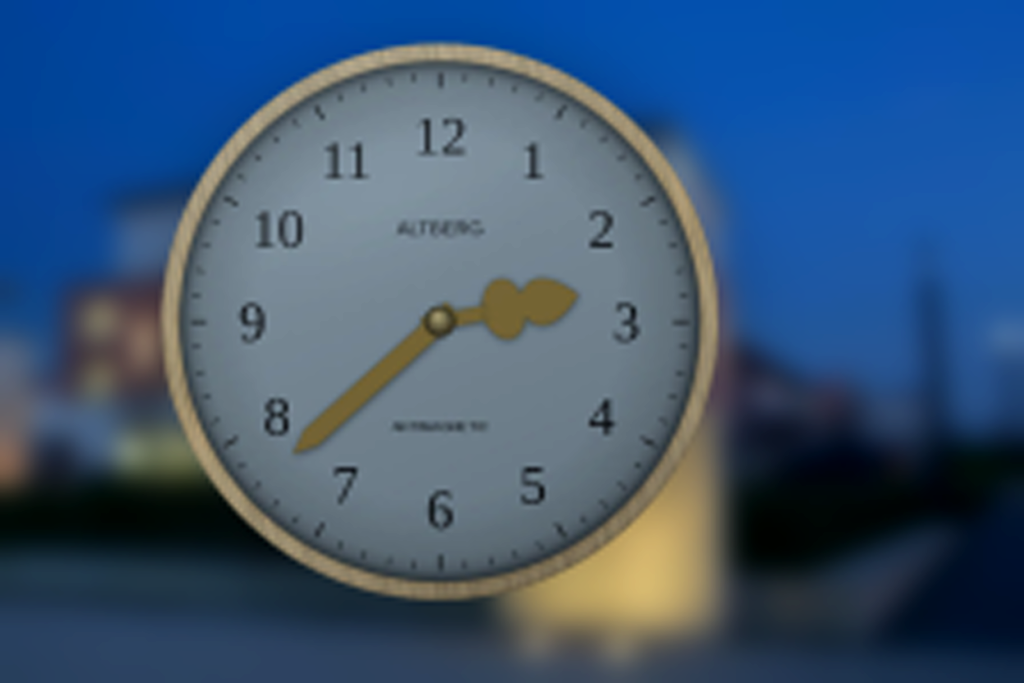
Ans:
h=2 m=38
